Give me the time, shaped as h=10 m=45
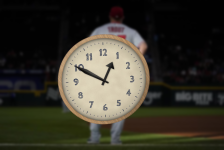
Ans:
h=12 m=50
